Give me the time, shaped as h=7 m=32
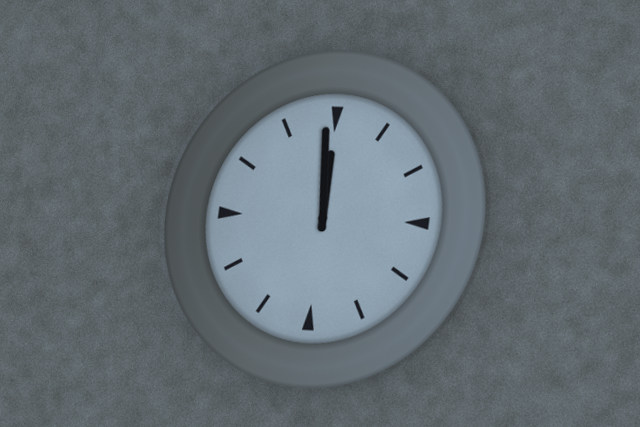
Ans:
h=11 m=59
